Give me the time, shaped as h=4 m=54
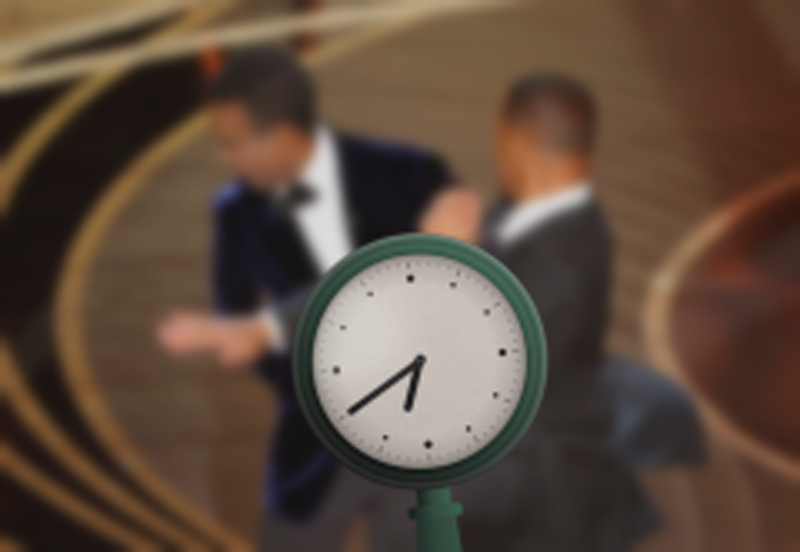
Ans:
h=6 m=40
